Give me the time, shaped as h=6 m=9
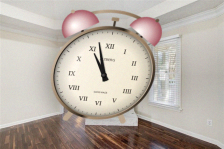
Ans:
h=10 m=57
